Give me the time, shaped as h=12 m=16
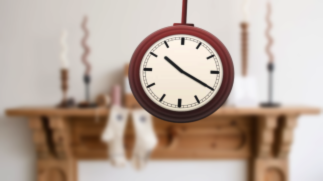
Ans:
h=10 m=20
